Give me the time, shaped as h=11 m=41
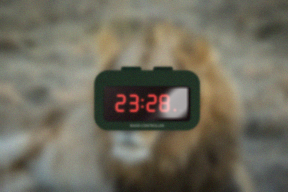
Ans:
h=23 m=28
